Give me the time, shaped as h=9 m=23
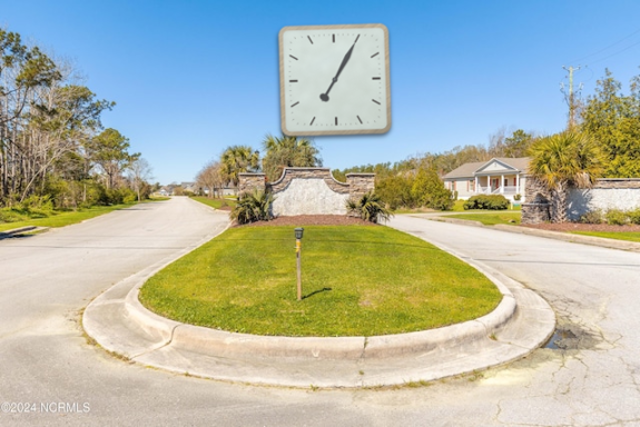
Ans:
h=7 m=5
